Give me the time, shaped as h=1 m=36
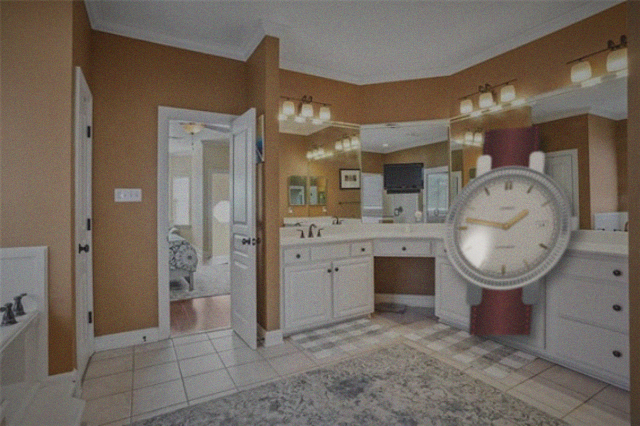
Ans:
h=1 m=47
